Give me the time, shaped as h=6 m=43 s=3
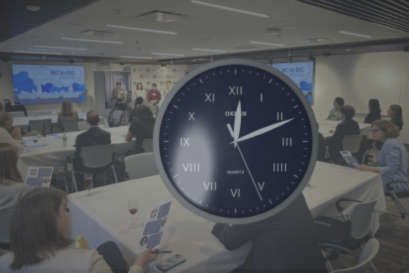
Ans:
h=12 m=11 s=26
